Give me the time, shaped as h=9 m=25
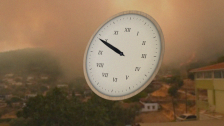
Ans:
h=9 m=49
